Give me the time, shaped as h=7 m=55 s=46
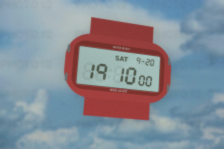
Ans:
h=19 m=10 s=0
